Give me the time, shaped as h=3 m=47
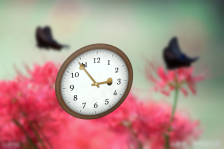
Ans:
h=2 m=54
